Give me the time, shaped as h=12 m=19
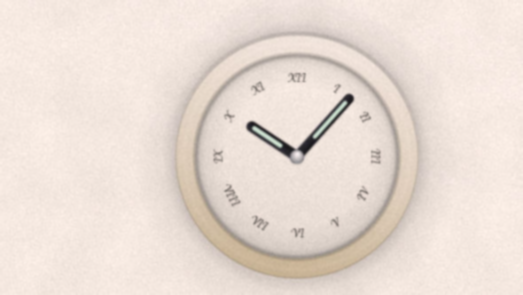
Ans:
h=10 m=7
